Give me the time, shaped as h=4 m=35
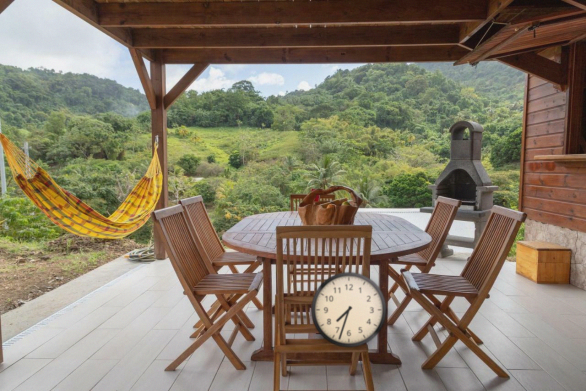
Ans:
h=7 m=33
